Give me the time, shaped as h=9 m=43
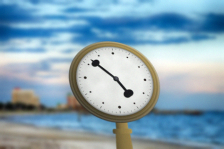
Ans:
h=4 m=52
